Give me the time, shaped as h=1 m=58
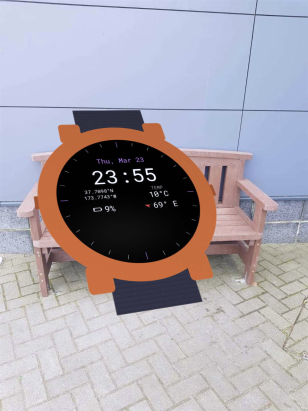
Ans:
h=23 m=55
